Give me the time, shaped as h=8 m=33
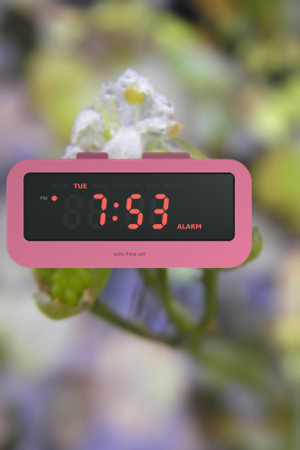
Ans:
h=7 m=53
